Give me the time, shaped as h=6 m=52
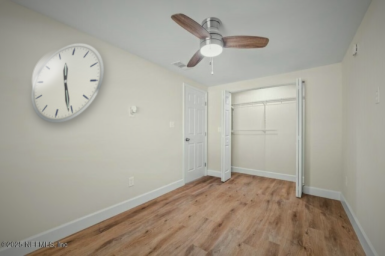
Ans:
h=11 m=26
